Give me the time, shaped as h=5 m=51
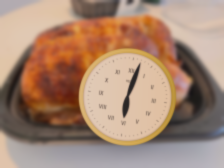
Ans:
h=6 m=2
